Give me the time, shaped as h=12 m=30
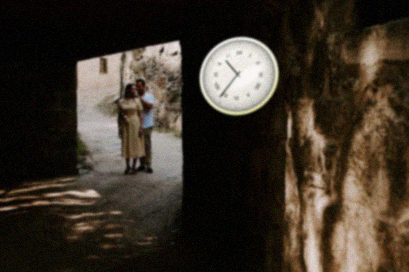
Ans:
h=10 m=36
